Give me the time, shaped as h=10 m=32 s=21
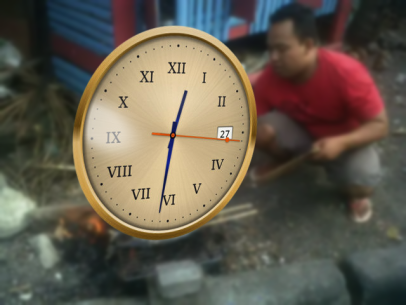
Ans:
h=12 m=31 s=16
